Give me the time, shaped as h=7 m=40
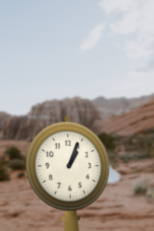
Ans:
h=1 m=4
